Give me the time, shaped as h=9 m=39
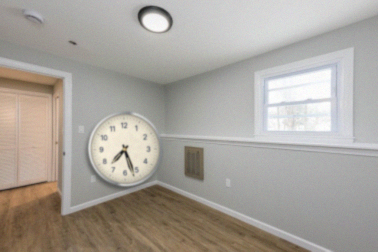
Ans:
h=7 m=27
